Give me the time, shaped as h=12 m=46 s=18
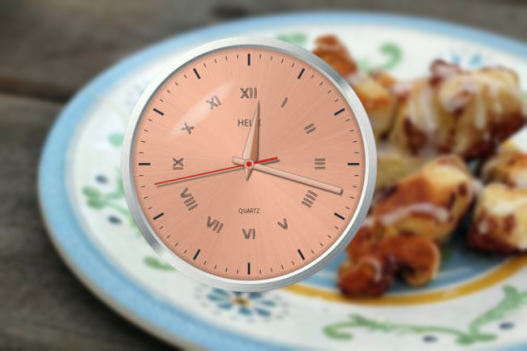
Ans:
h=12 m=17 s=43
